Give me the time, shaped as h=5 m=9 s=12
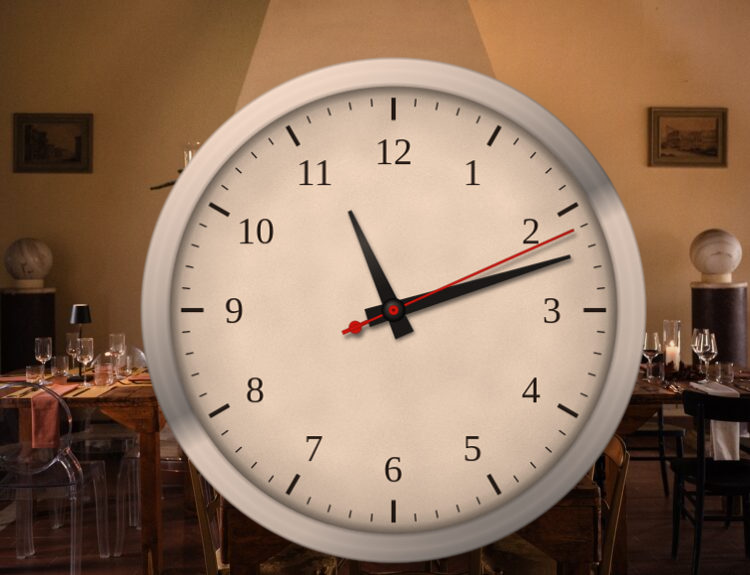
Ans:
h=11 m=12 s=11
